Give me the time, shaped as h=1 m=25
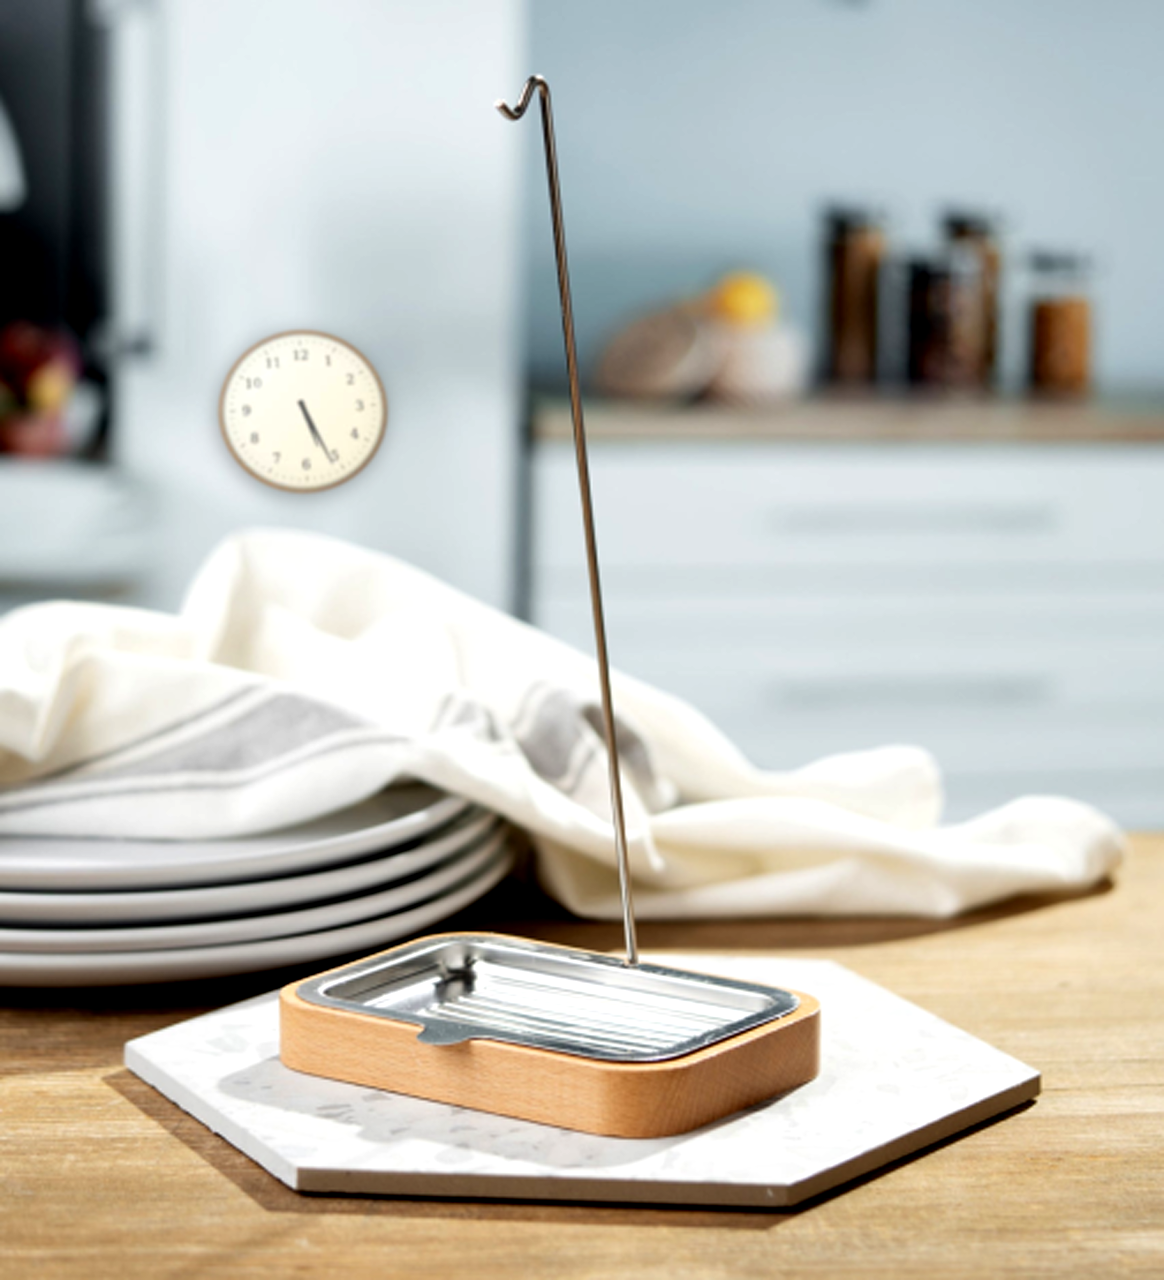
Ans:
h=5 m=26
